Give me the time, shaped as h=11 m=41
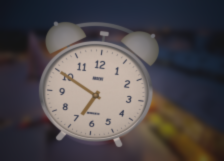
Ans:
h=6 m=50
